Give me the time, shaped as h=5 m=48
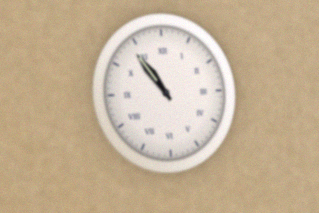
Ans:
h=10 m=54
